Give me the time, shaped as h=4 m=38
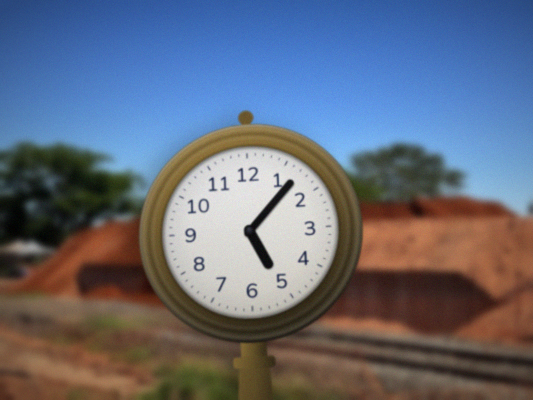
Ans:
h=5 m=7
